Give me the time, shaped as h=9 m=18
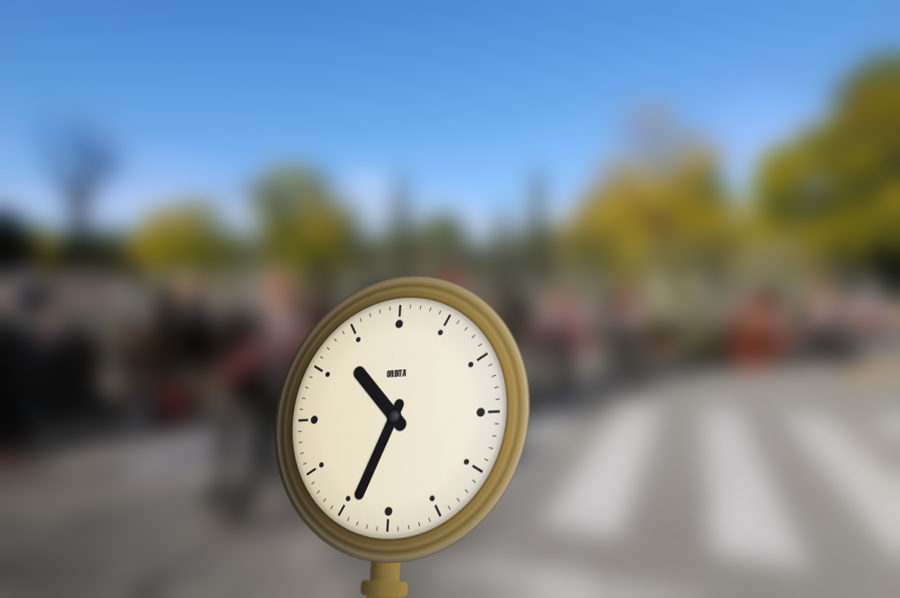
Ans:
h=10 m=34
